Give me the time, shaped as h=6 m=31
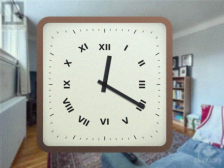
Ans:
h=12 m=20
